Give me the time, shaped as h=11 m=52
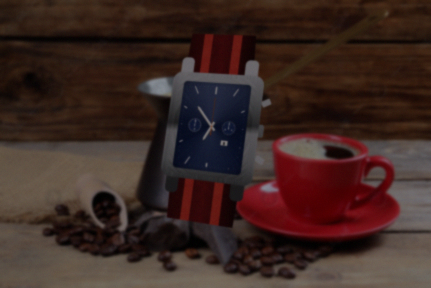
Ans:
h=6 m=53
